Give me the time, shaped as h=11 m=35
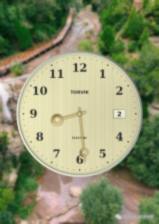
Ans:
h=8 m=29
